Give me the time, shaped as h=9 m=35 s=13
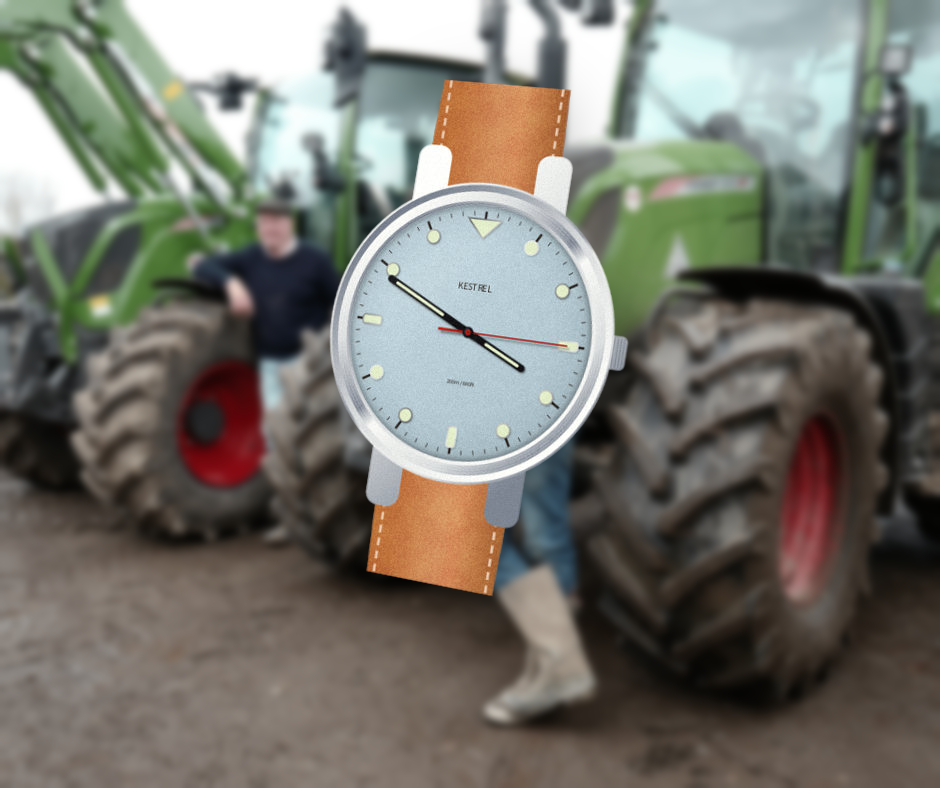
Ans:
h=3 m=49 s=15
